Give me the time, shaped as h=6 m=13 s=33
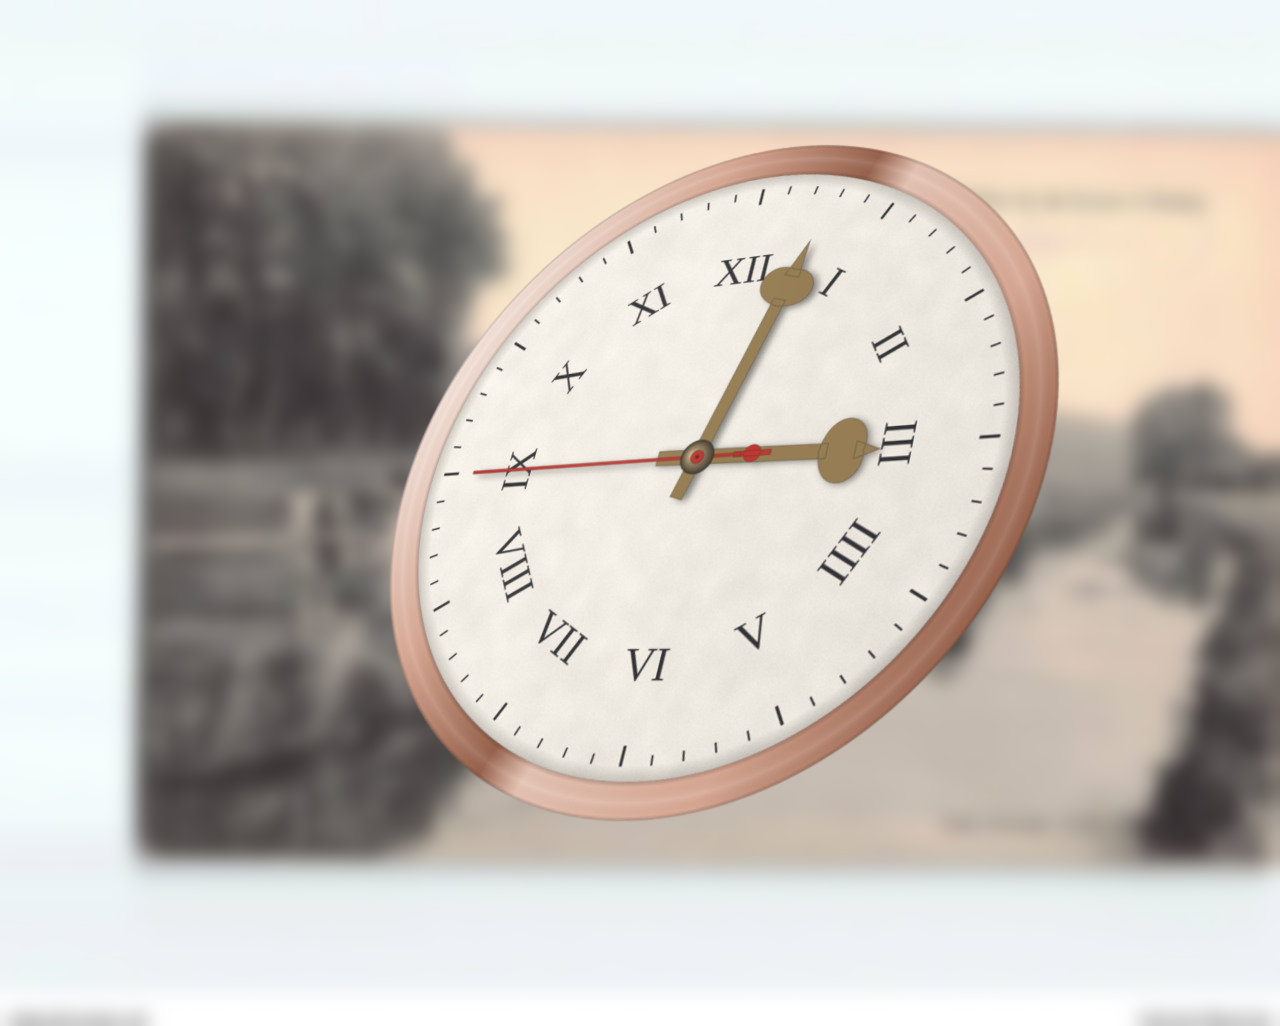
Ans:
h=3 m=2 s=45
